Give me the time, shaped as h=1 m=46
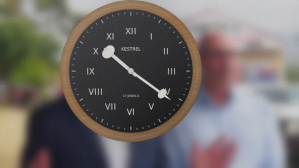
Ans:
h=10 m=21
